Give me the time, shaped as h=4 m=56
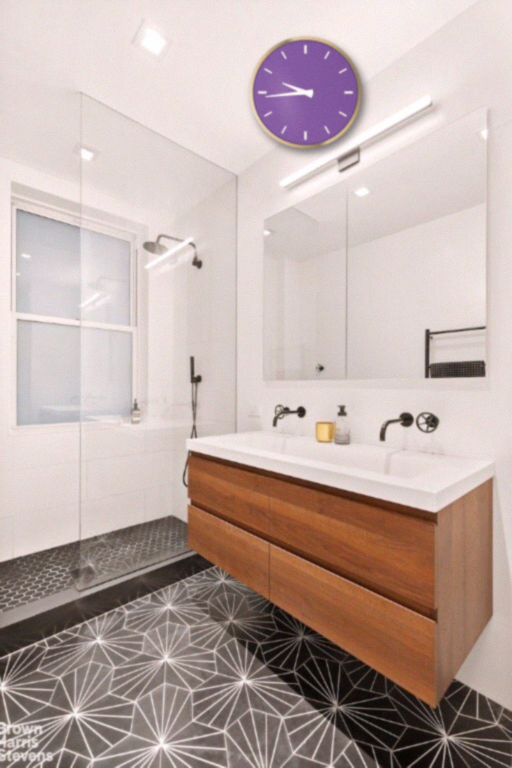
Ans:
h=9 m=44
